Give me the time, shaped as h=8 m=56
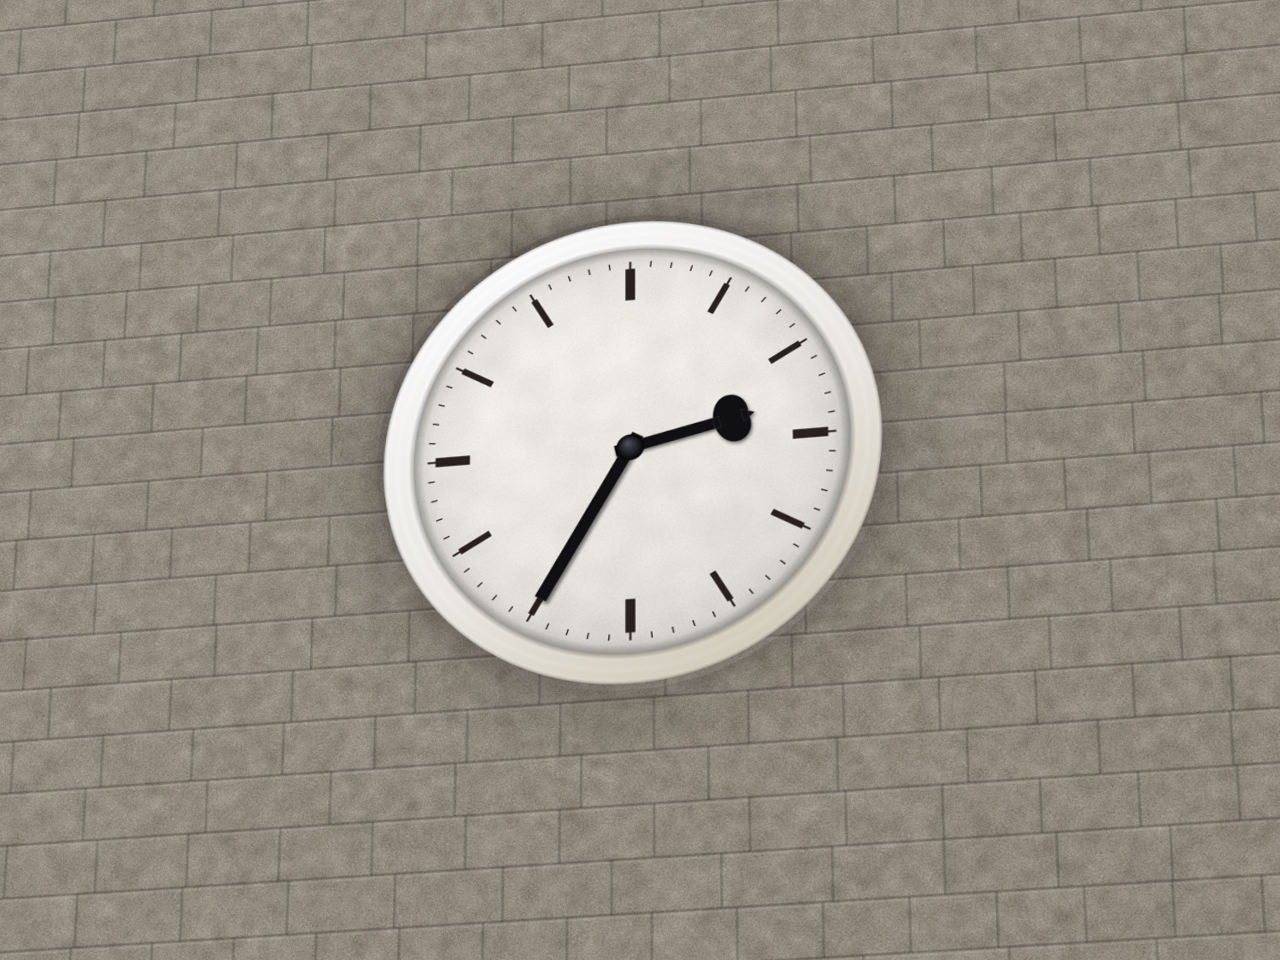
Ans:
h=2 m=35
